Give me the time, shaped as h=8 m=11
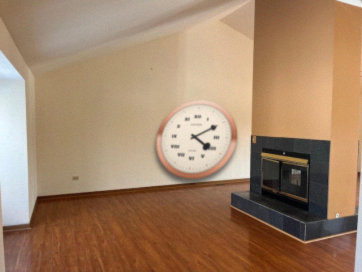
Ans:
h=4 m=10
